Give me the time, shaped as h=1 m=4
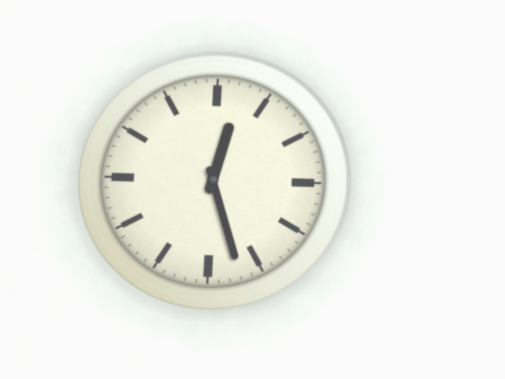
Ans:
h=12 m=27
